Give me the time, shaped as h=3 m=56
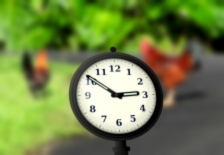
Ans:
h=2 m=51
